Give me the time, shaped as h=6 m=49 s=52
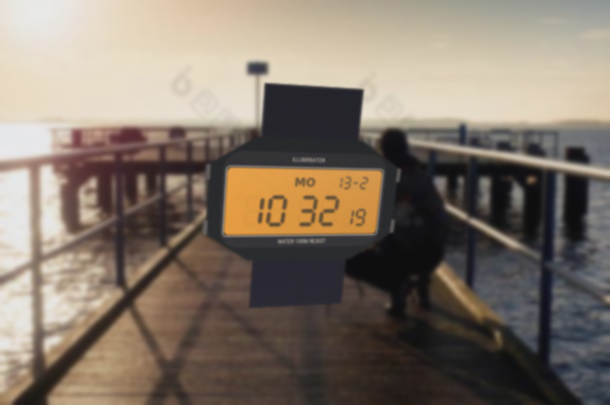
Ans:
h=10 m=32 s=19
